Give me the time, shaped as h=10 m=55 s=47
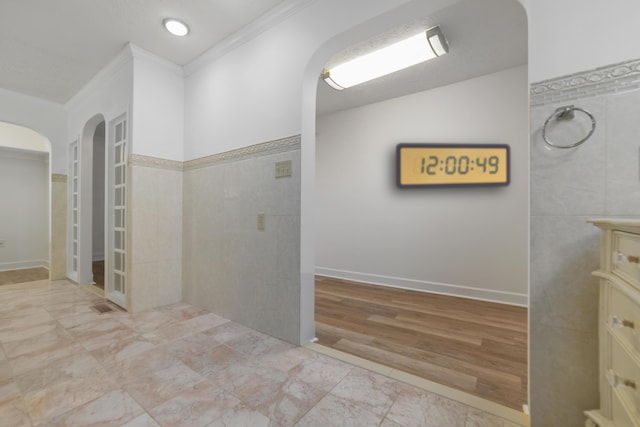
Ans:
h=12 m=0 s=49
